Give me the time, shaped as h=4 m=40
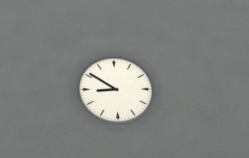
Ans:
h=8 m=51
